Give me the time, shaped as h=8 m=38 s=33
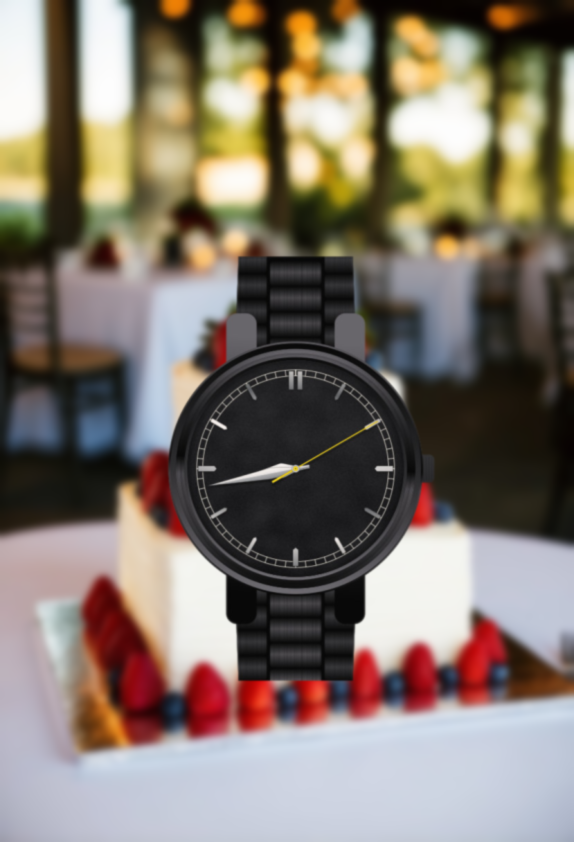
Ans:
h=8 m=43 s=10
